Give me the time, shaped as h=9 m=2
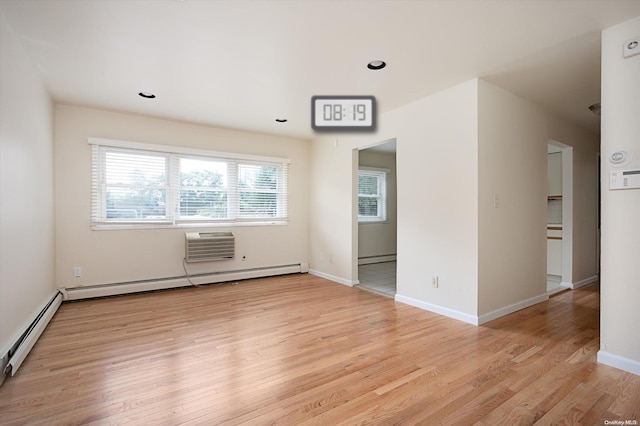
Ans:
h=8 m=19
